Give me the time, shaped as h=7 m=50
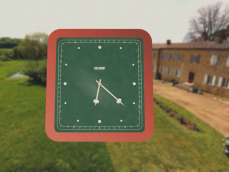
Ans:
h=6 m=22
